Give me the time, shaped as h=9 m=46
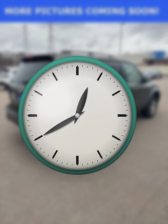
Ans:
h=12 m=40
